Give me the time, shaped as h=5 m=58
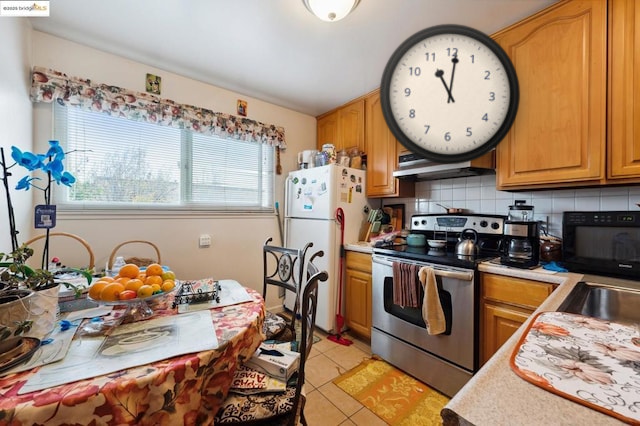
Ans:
h=11 m=1
